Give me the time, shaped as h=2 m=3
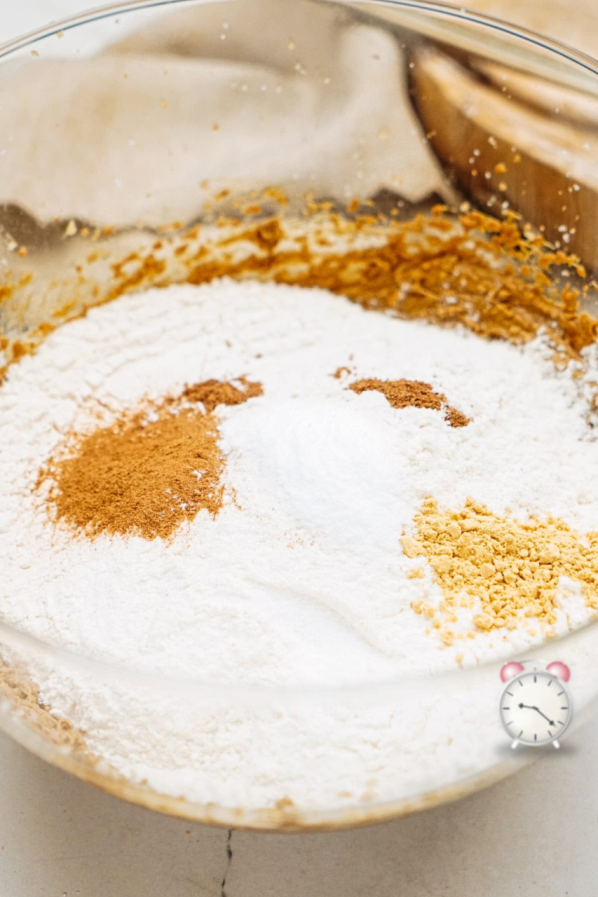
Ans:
h=9 m=22
